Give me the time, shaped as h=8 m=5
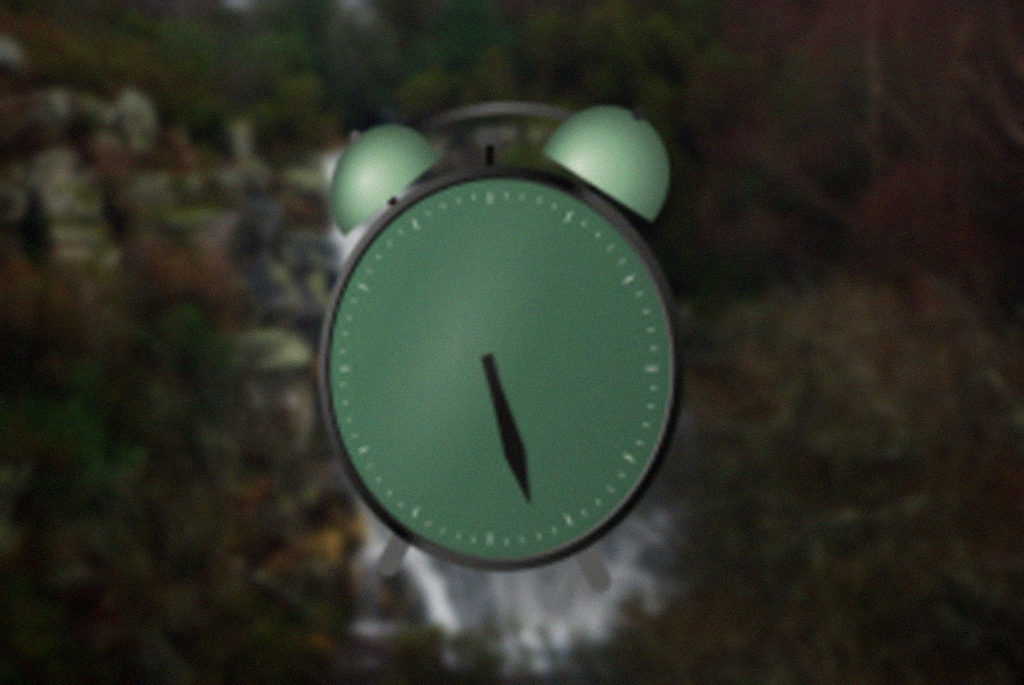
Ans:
h=5 m=27
